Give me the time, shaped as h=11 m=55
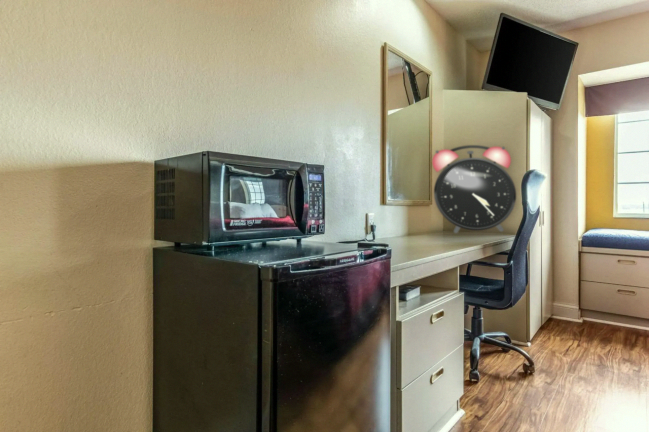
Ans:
h=4 m=24
